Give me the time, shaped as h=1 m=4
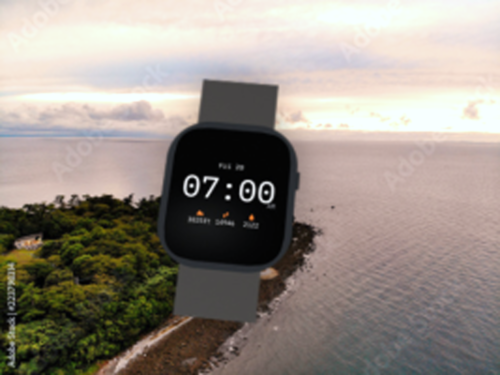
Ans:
h=7 m=0
